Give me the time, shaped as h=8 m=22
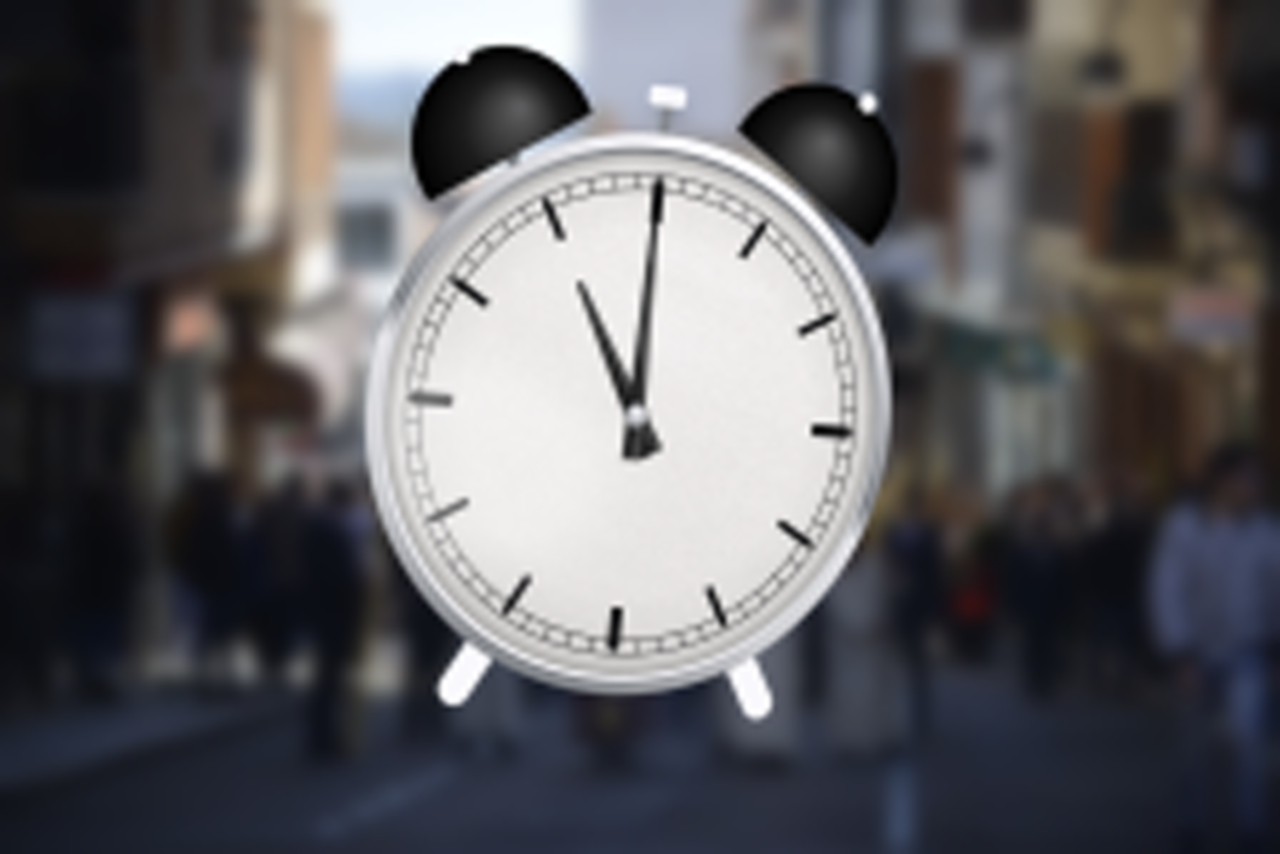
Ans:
h=11 m=0
